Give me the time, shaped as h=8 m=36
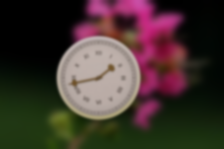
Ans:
h=1 m=43
